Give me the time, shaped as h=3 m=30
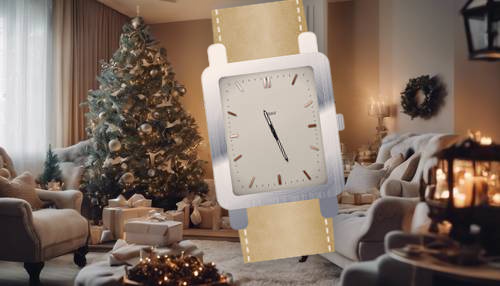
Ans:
h=11 m=27
